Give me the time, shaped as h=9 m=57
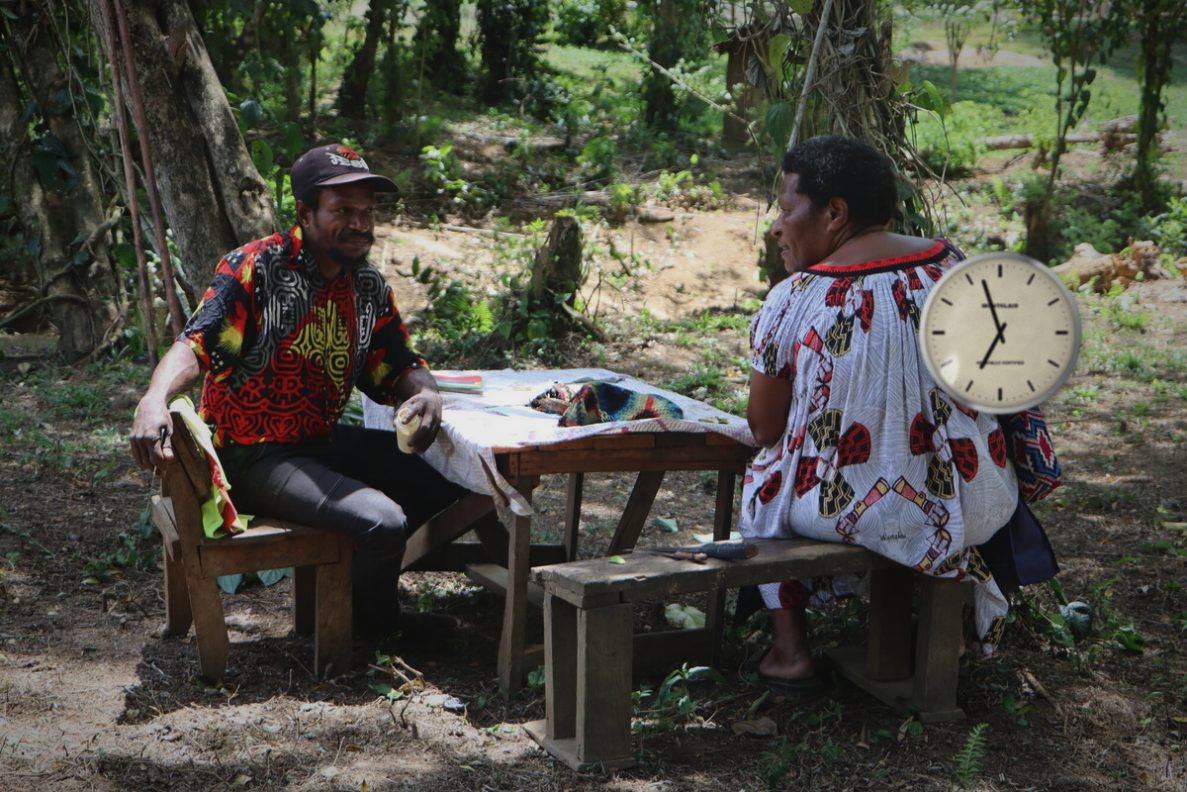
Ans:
h=6 m=57
